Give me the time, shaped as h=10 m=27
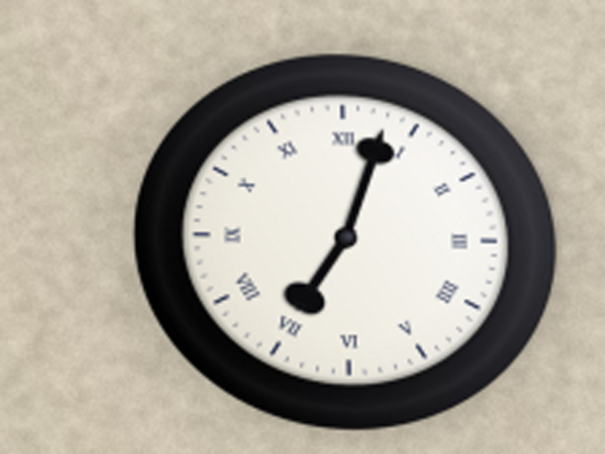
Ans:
h=7 m=3
